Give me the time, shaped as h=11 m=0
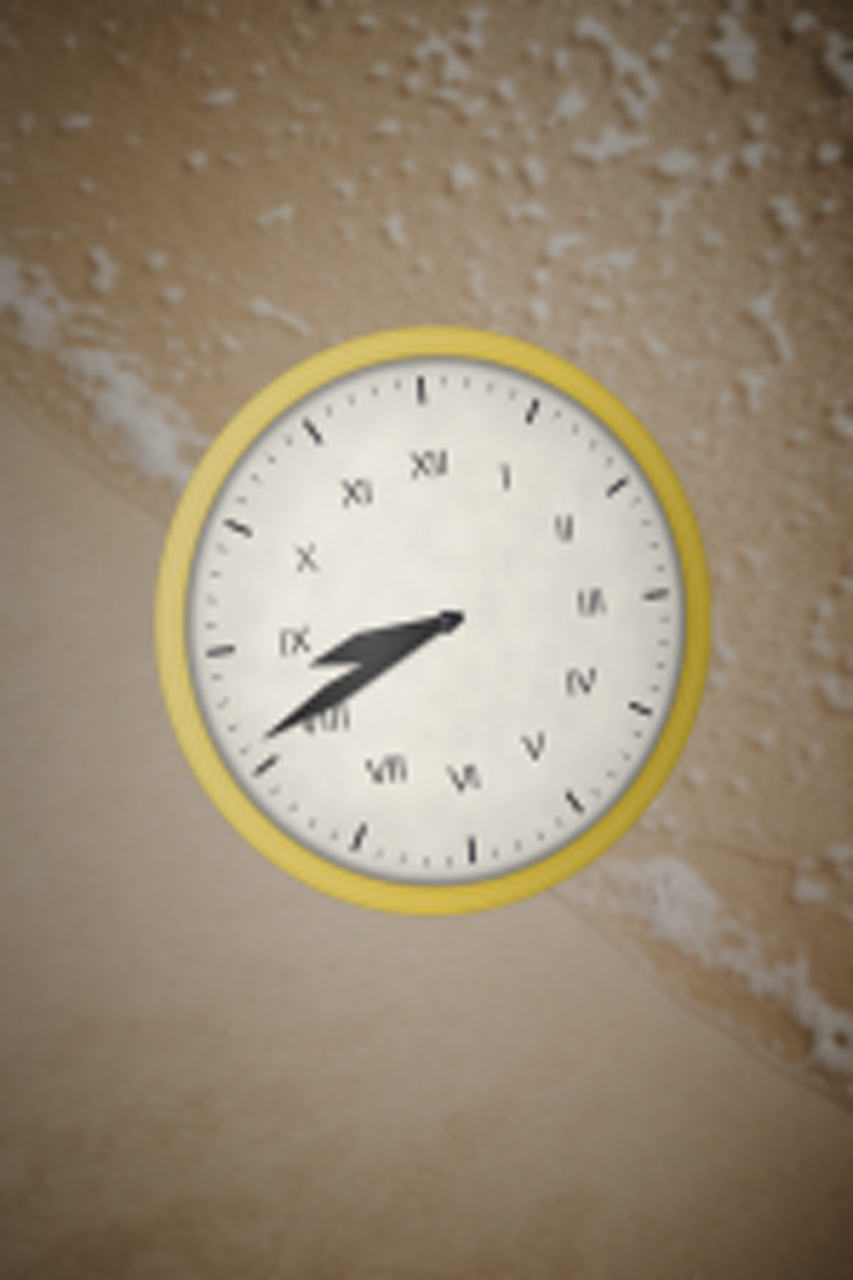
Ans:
h=8 m=41
